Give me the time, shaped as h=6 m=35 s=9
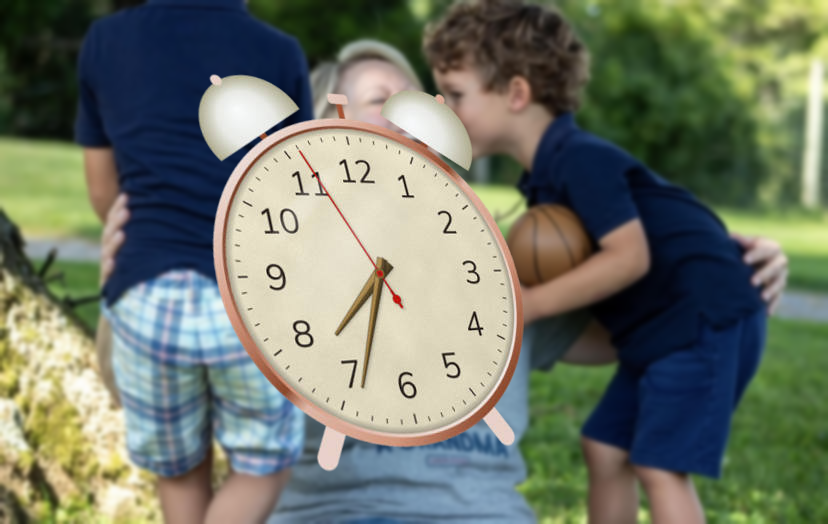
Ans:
h=7 m=33 s=56
